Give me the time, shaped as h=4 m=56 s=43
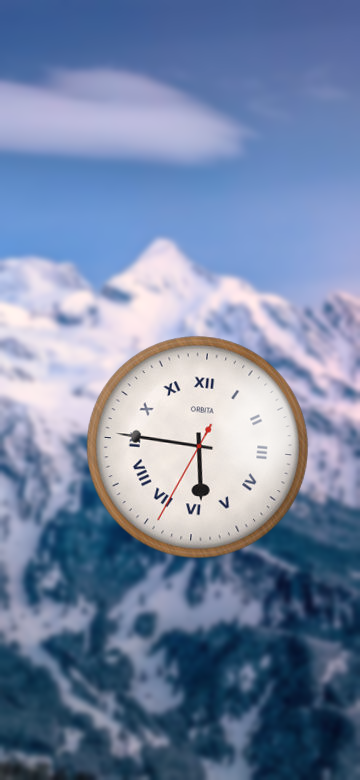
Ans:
h=5 m=45 s=34
